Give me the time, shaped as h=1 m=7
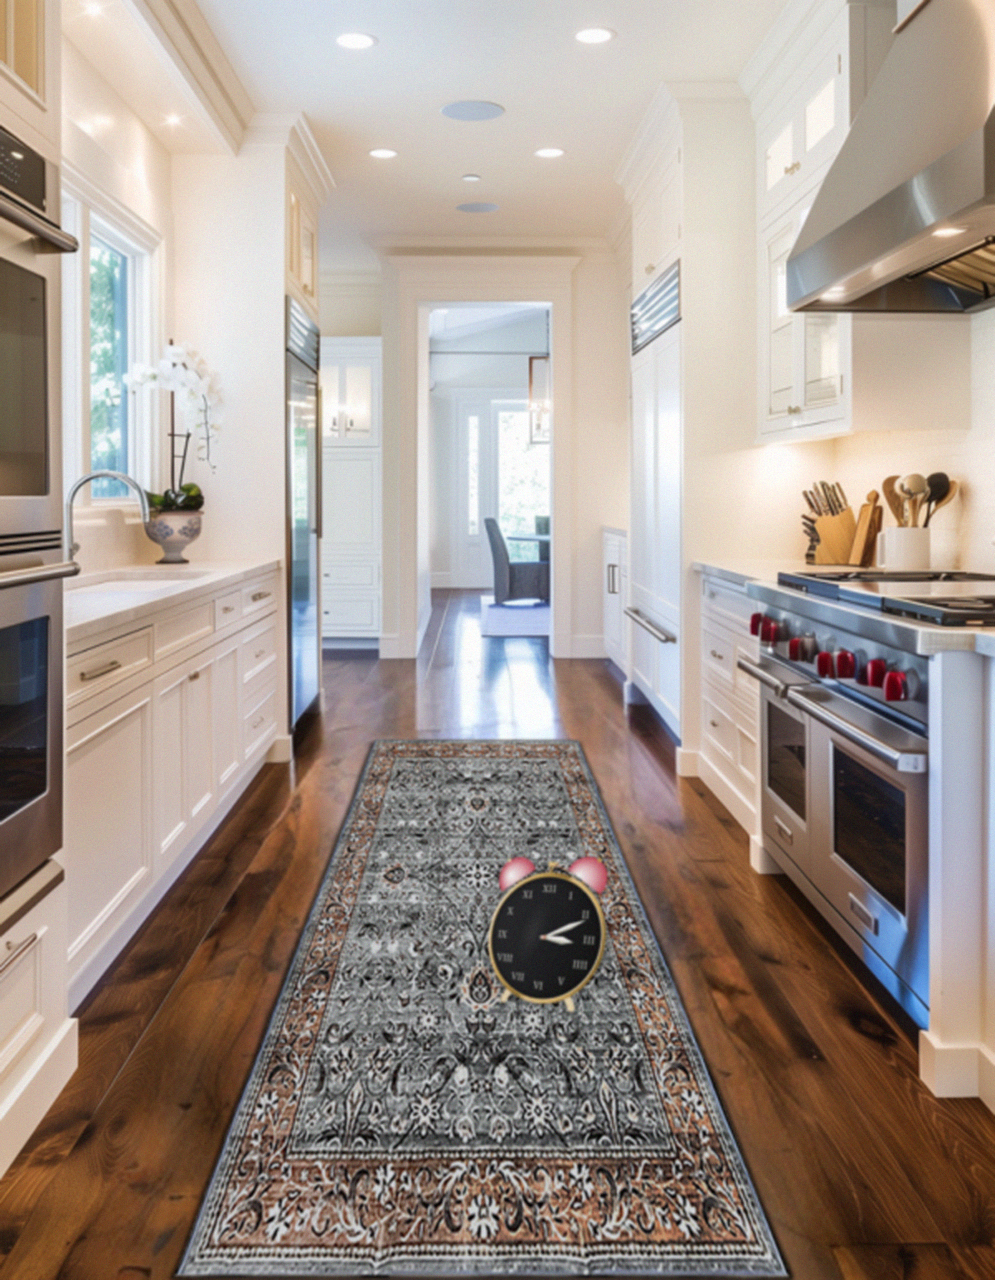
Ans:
h=3 m=11
